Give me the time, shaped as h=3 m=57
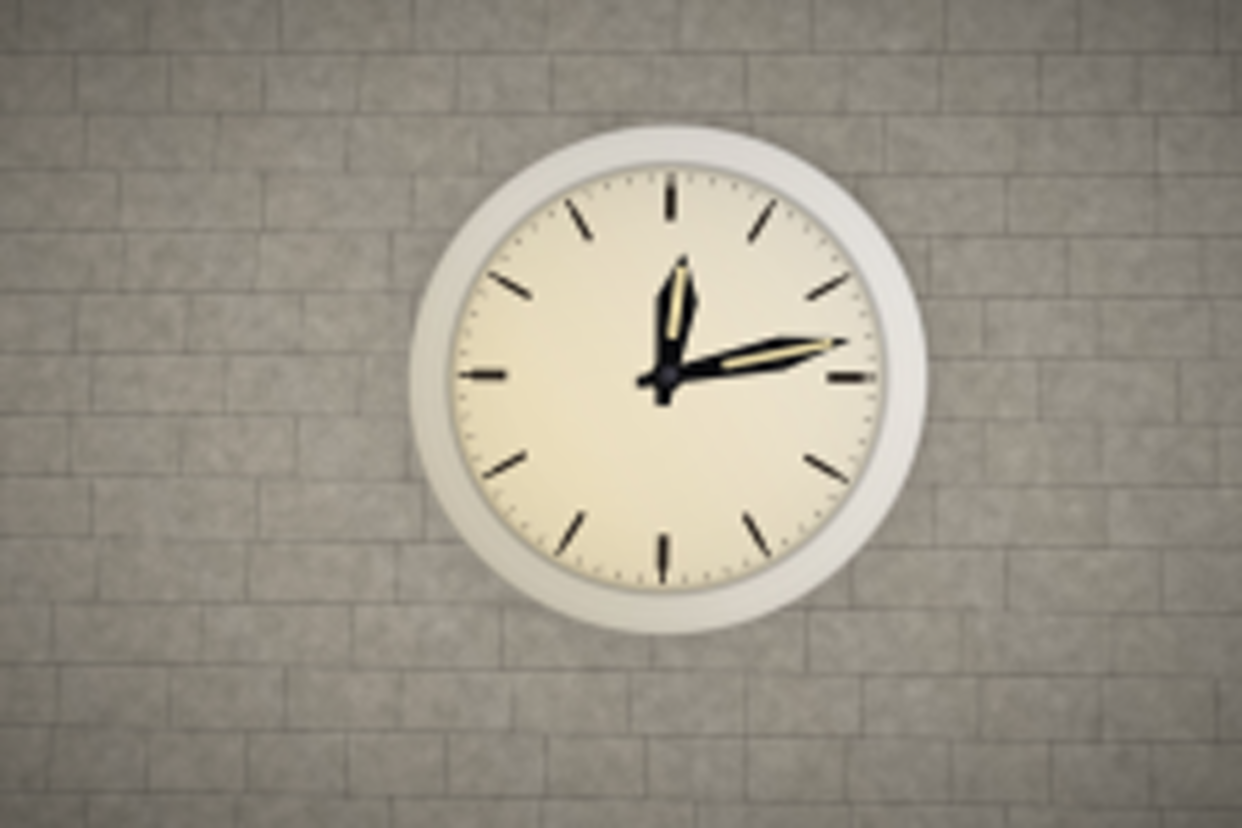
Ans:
h=12 m=13
